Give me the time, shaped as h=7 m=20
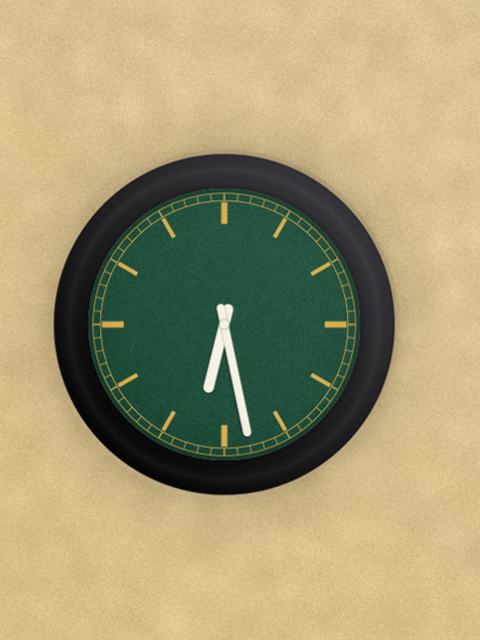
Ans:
h=6 m=28
